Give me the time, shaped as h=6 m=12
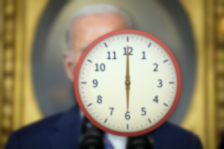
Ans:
h=6 m=0
